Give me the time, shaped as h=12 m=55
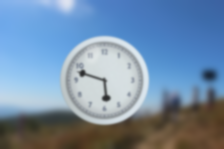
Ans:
h=5 m=48
